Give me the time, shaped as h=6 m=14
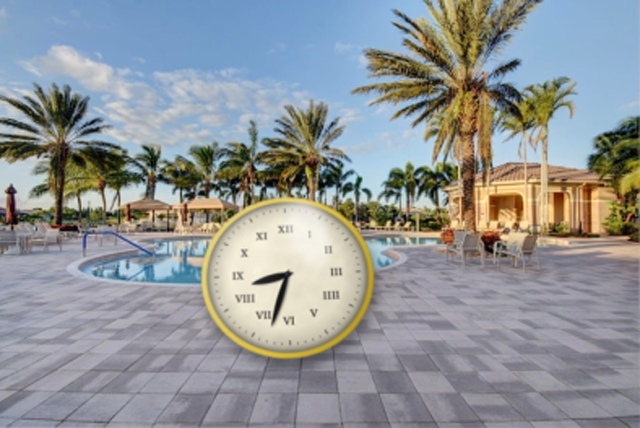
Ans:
h=8 m=33
